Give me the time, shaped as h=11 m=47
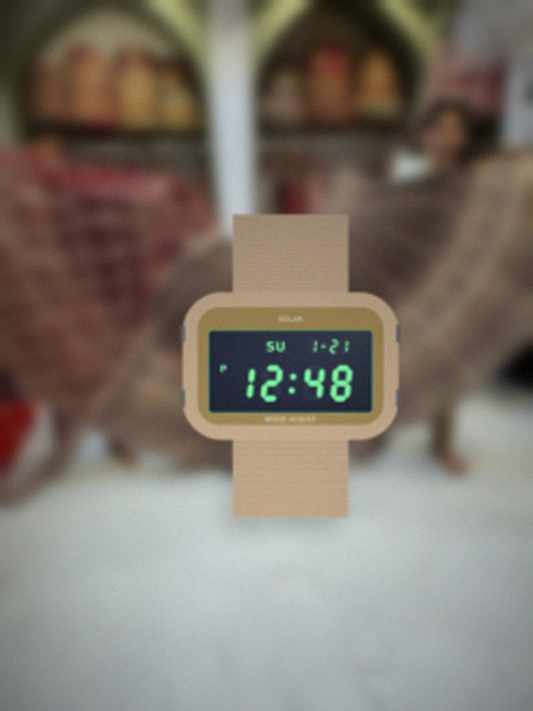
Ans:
h=12 m=48
